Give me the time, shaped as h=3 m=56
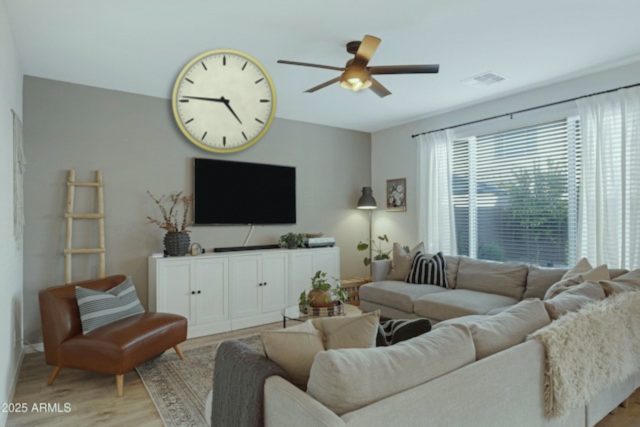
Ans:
h=4 m=46
